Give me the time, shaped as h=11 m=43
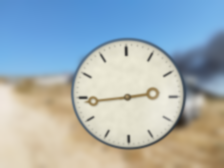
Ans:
h=2 m=44
